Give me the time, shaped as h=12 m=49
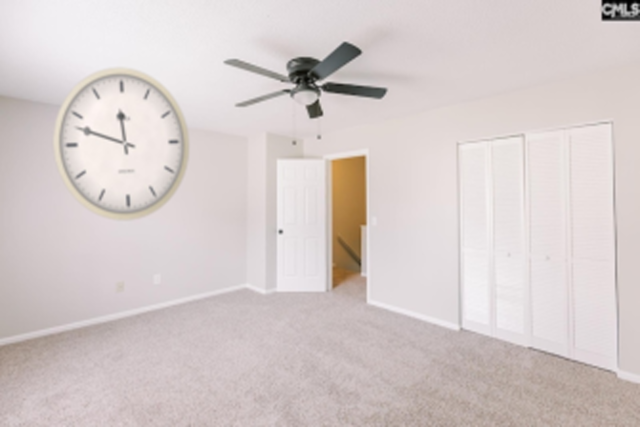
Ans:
h=11 m=48
